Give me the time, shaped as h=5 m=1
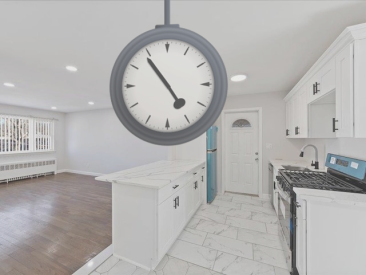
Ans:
h=4 m=54
